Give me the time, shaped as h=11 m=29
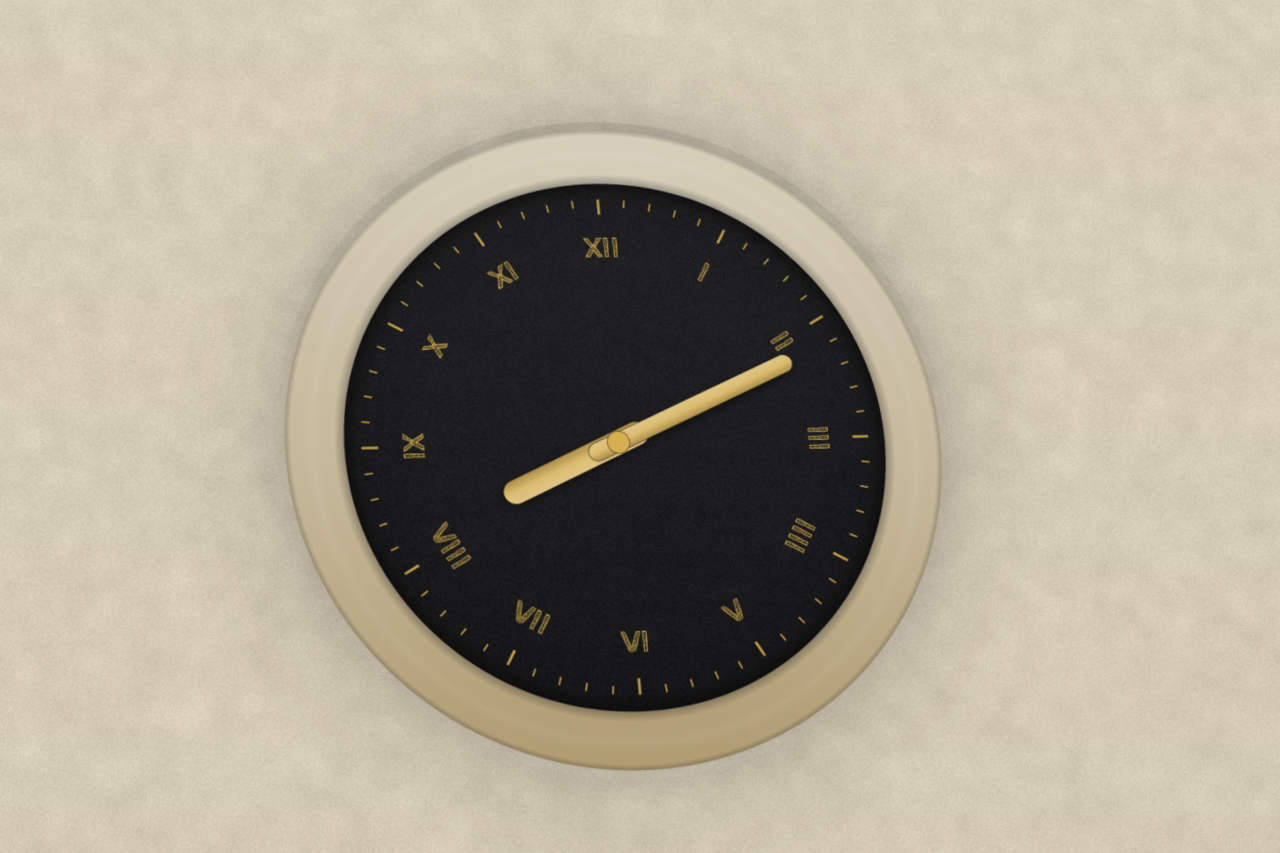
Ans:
h=8 m=11
